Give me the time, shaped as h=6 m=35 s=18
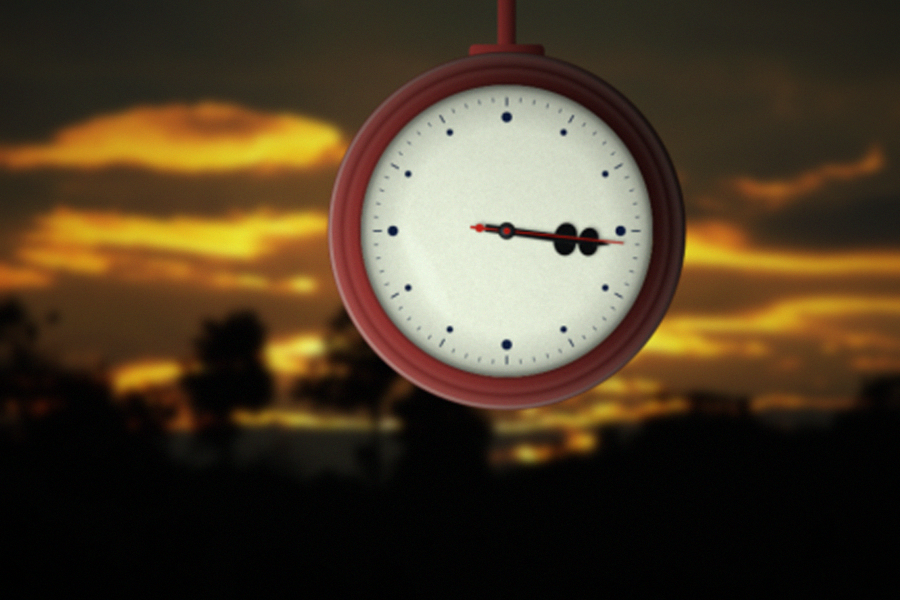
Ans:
h=3 m=16 s=16
